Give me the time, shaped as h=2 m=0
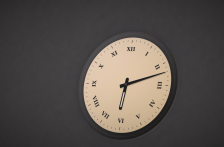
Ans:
h=6 m=12
